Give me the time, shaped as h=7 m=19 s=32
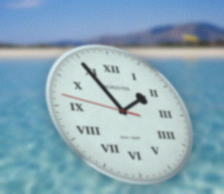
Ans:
h=1 m=54 s=47
